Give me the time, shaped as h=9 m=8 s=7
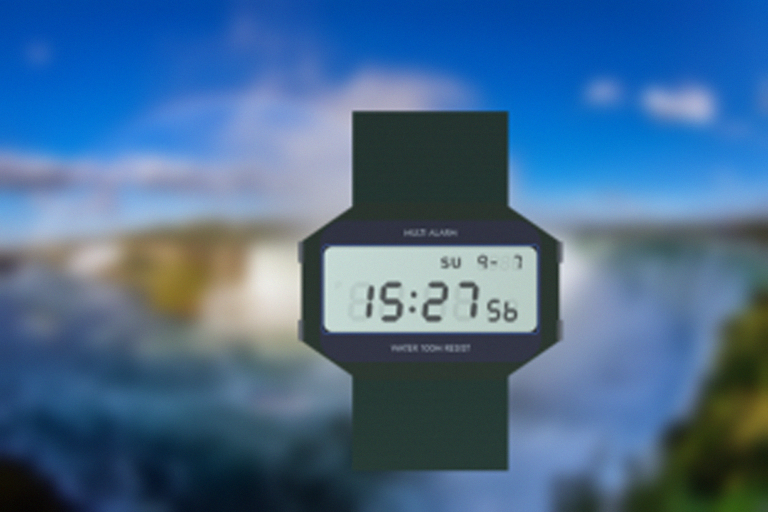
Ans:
h=15 m=27 s=56
